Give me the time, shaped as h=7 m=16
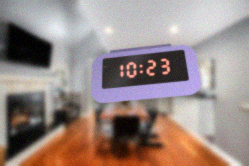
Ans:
h=10 m=23
